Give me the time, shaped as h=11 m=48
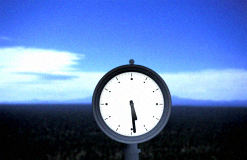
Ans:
h=5 m=29
